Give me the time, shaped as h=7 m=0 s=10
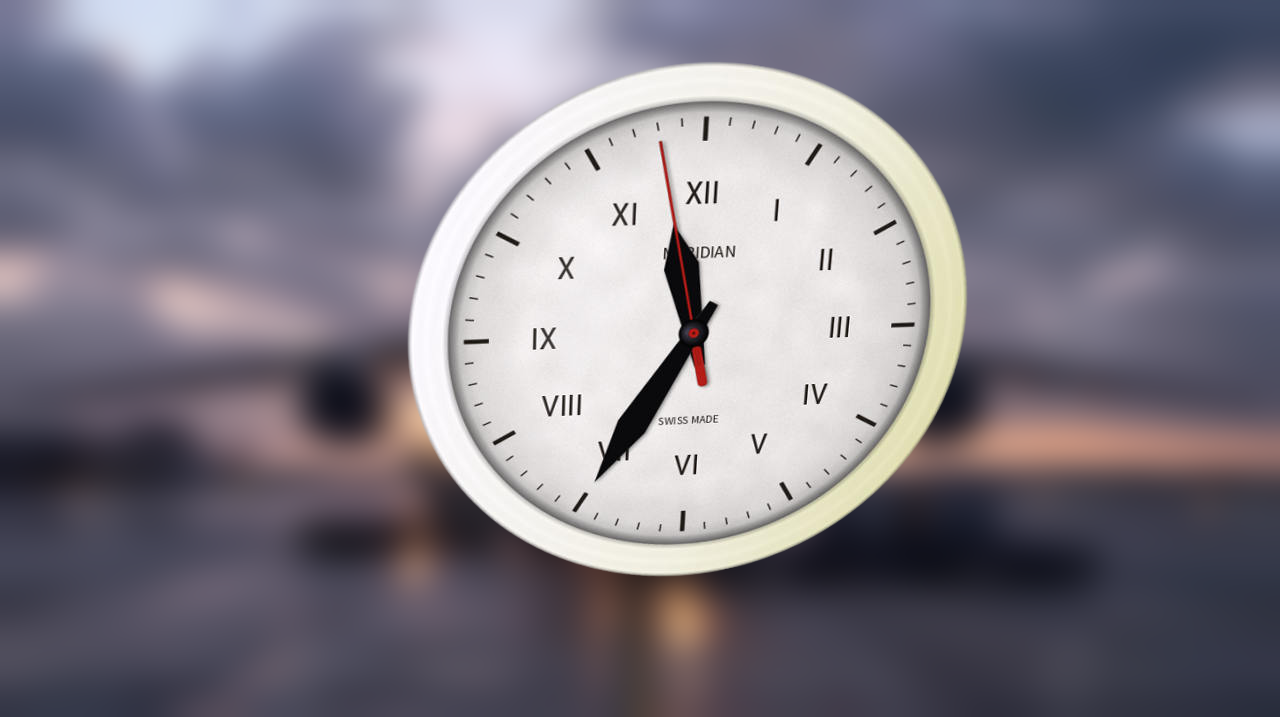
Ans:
h=11 m=34 s=58
